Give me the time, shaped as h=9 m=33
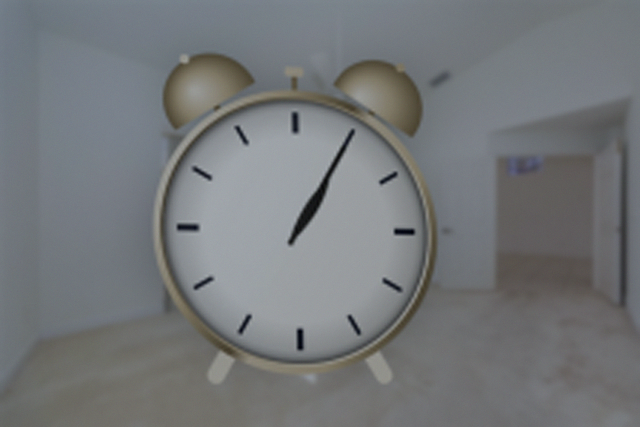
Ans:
h=1 m=5
